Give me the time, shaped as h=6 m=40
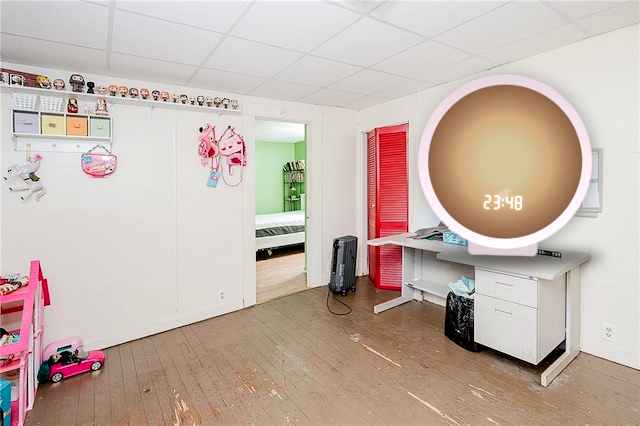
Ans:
h=23 m=48
